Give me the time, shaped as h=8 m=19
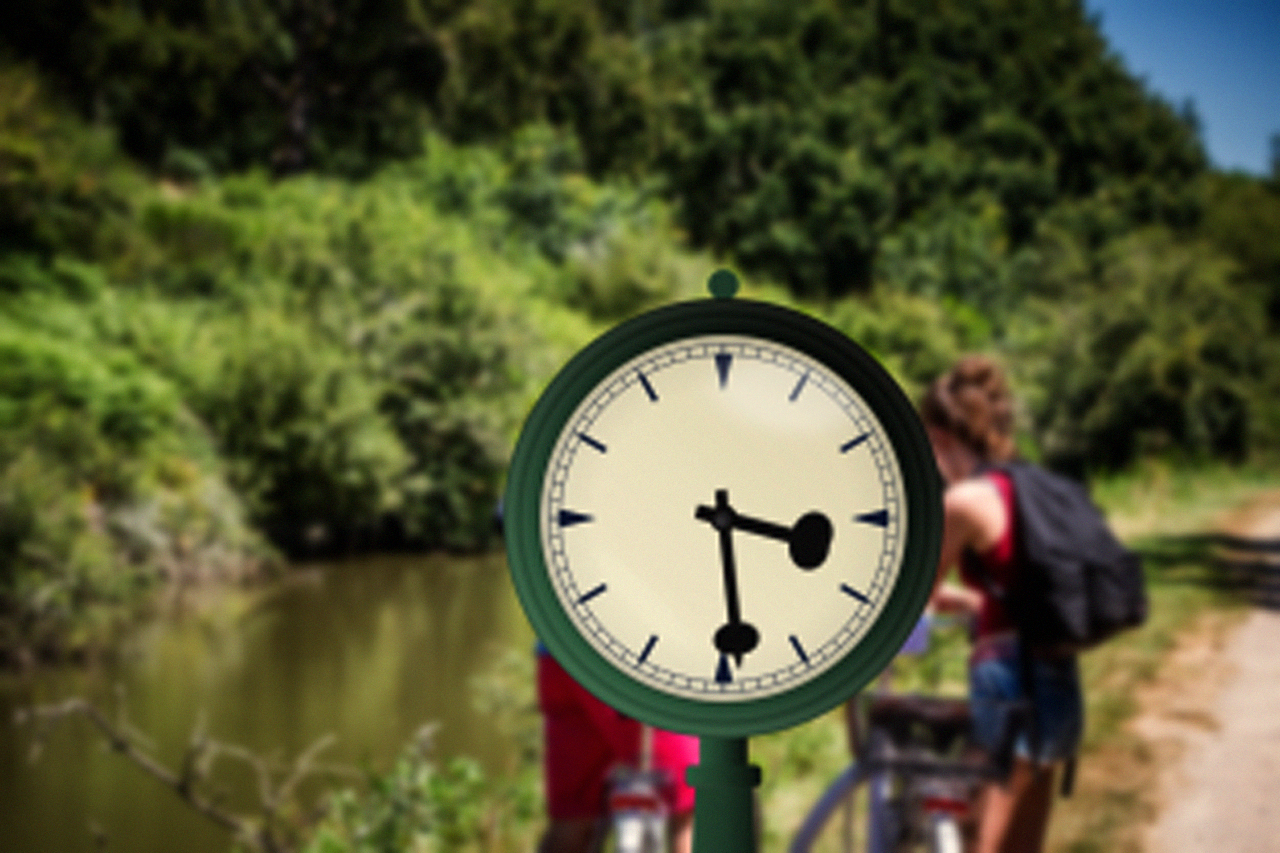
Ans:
h=3 m=29
